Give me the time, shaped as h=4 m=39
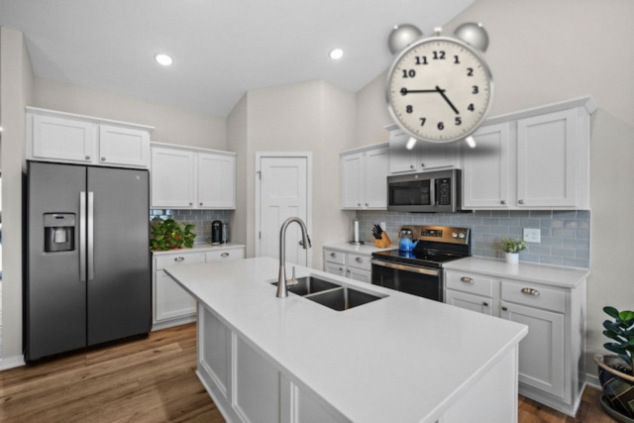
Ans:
h=4 m=45
